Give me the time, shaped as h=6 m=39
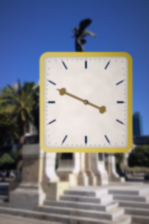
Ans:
h=3 m=49
